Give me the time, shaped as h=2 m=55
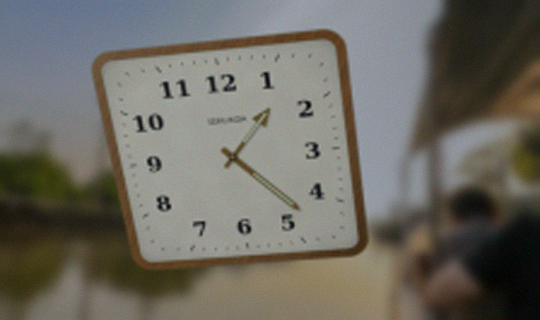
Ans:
h=1 m=23
